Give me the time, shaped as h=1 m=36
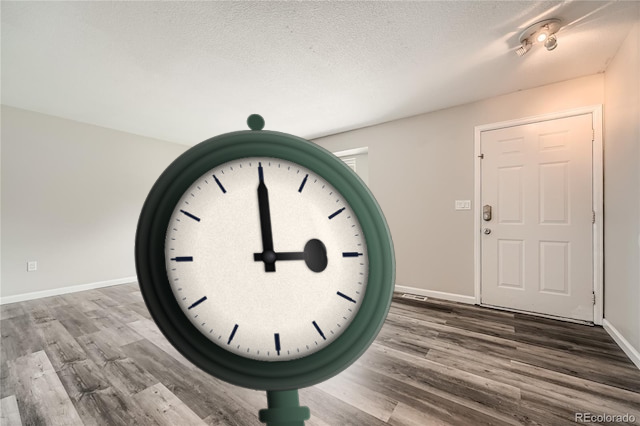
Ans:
h=3 m=0
